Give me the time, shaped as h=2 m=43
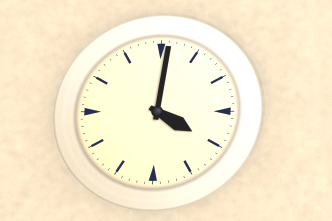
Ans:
h=4 m=1
